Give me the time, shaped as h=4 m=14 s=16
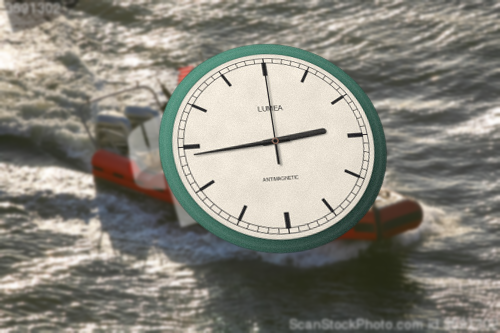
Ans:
h=2 m=44 s=0
